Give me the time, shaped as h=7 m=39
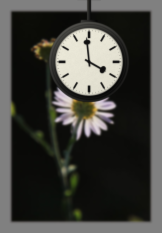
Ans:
h=3 m=59
